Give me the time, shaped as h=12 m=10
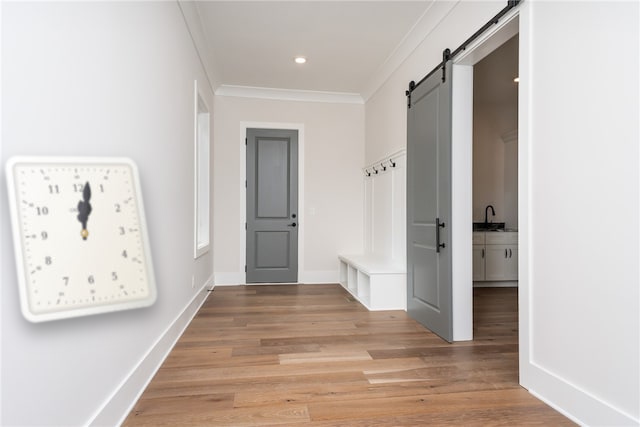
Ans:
h=12 m=2
